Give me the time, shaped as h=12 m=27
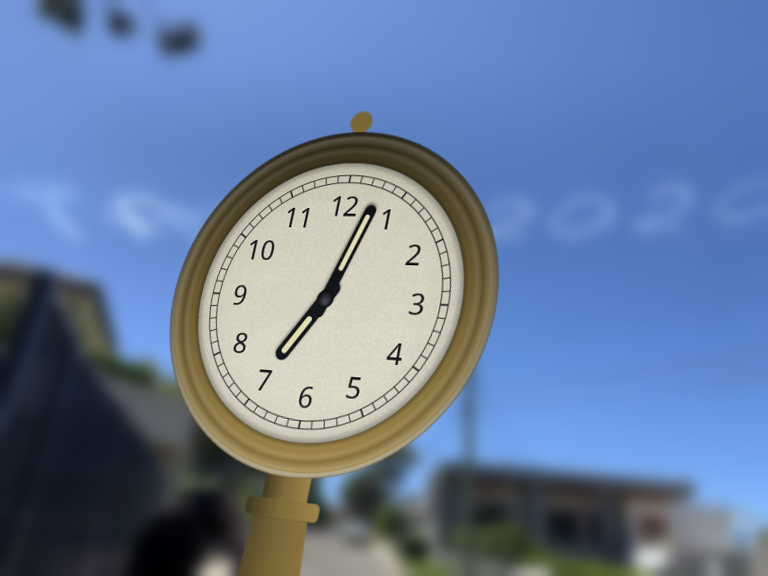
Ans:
h=7 m=3
